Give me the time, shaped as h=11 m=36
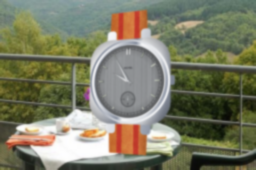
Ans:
h=9 m=55
